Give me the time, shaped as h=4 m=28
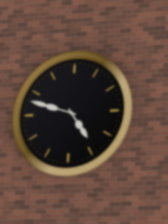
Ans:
h=4 m=48
